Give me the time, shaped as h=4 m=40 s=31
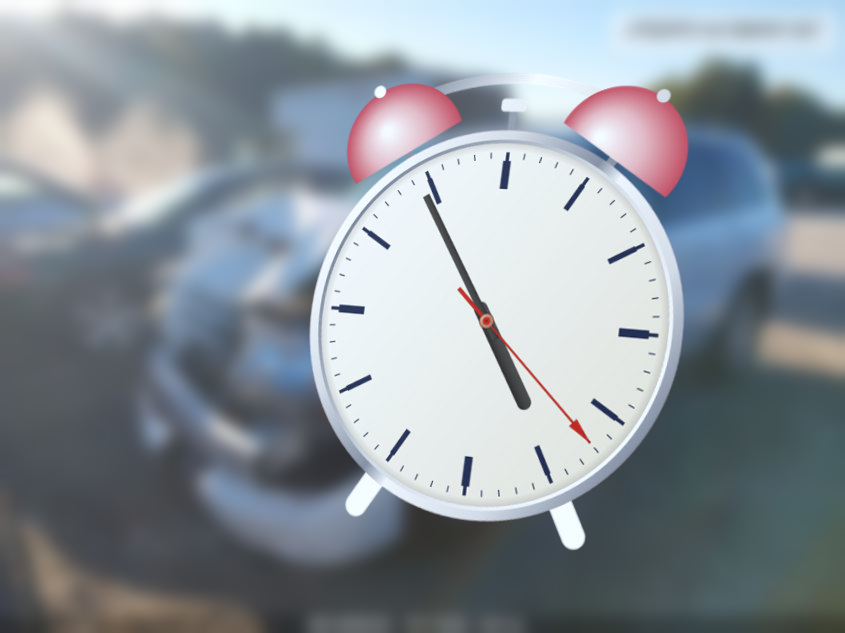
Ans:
h=4 m=54 s=22
